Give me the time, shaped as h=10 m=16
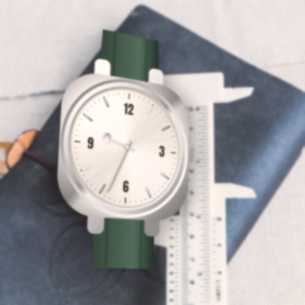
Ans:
h=9 m=34
